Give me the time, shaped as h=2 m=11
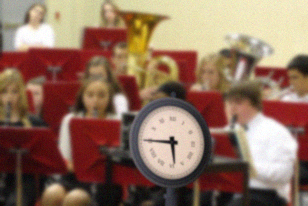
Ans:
h=5 m=45
